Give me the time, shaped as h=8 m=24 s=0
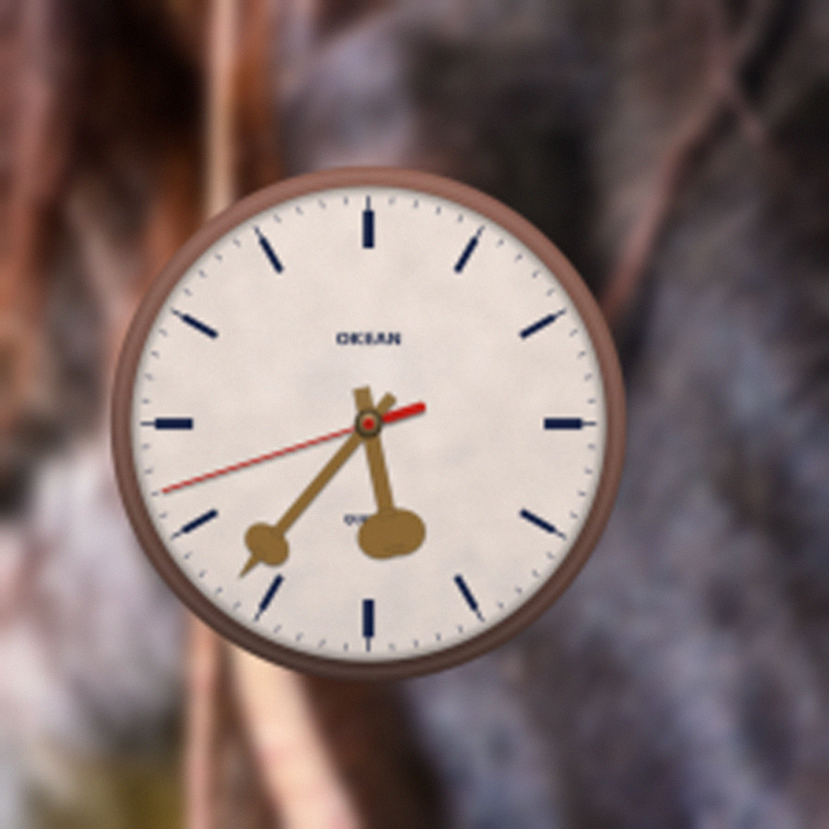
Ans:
h=5 m=36 s=42
